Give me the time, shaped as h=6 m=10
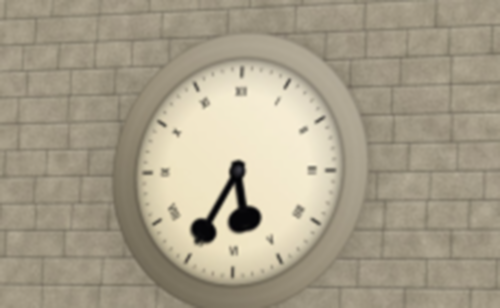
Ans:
h=5 m=35
